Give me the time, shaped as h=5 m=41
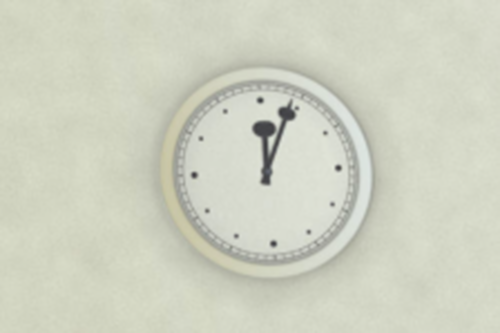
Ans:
h=12 m=4
